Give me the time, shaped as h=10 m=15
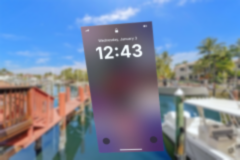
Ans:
h=12 m=43
